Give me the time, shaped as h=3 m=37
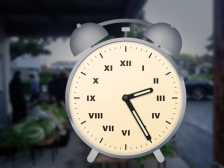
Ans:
h=2 m=25
